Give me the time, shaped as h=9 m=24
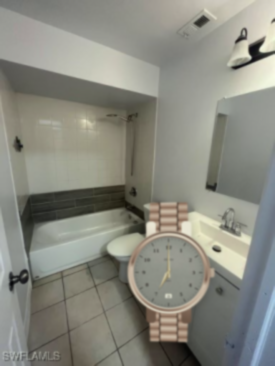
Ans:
h=7 m=0
